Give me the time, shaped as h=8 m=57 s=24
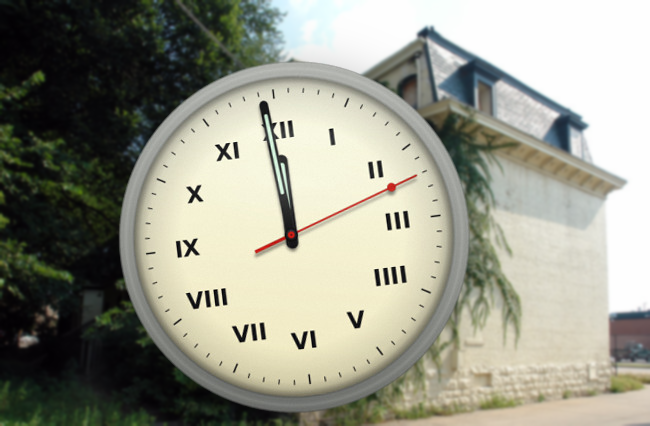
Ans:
h=11 m=59 s=12
